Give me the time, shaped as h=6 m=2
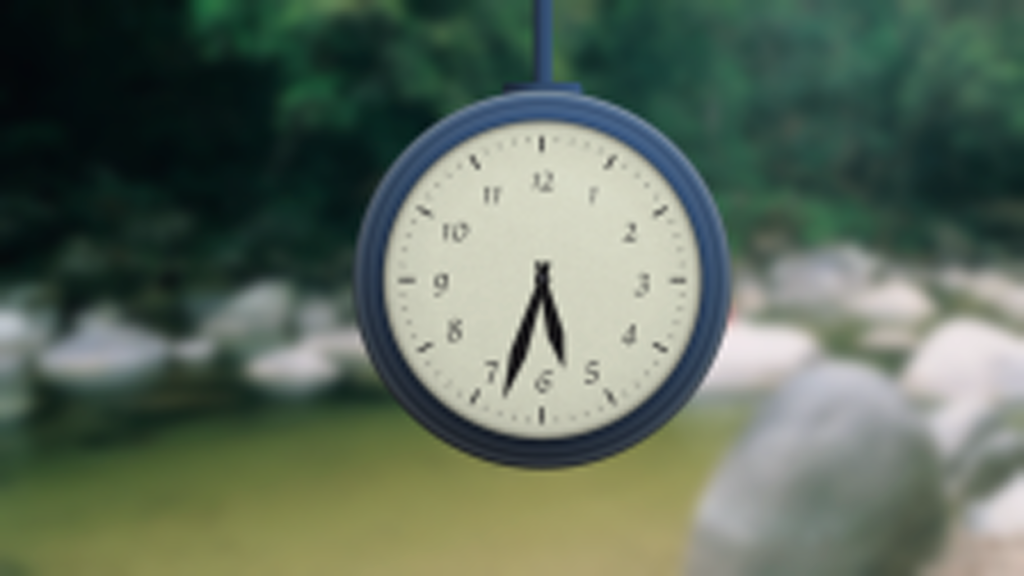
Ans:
h=5 m=33
